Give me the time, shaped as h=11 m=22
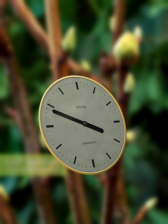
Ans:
h=3 m=49
